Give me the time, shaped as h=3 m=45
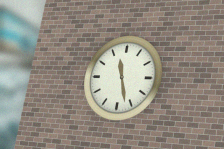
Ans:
h=11 m=27
